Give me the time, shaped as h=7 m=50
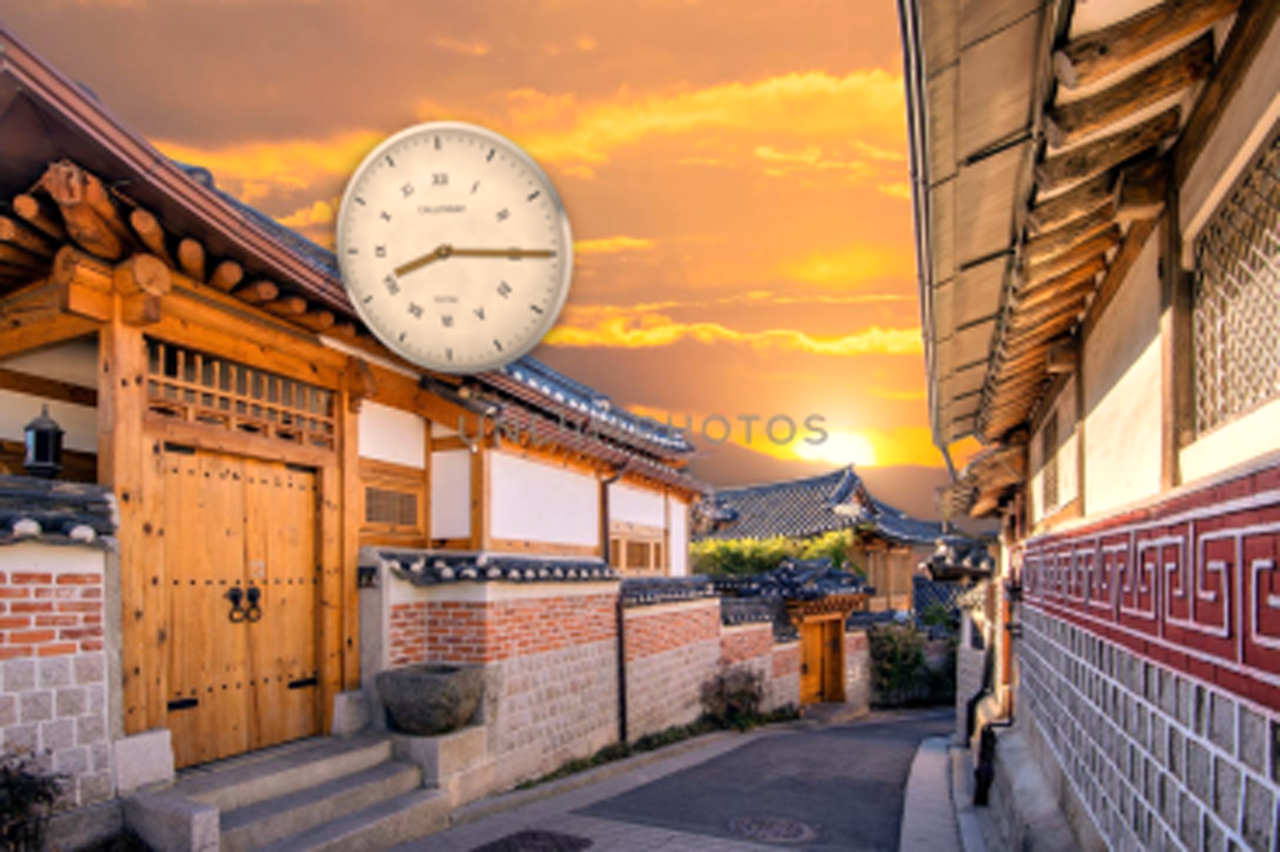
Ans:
h=8 m=15
